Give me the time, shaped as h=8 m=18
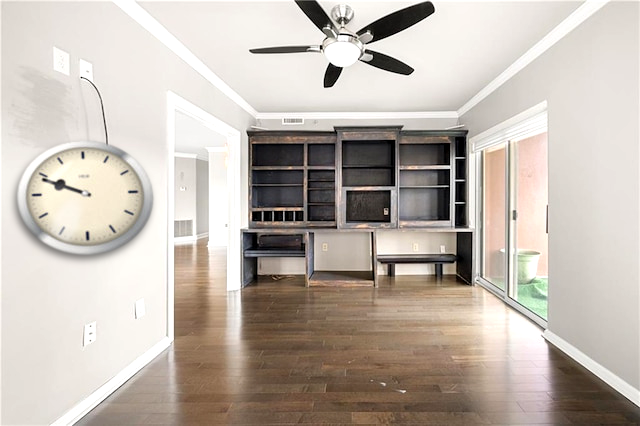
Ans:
h=9 m=49
